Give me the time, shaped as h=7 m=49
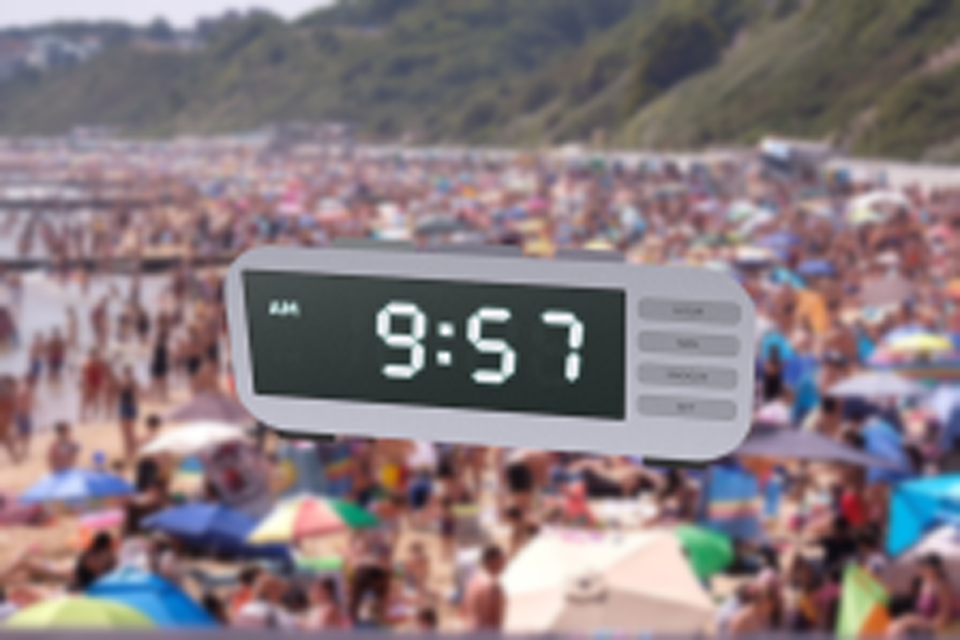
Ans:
h=9 m=57
